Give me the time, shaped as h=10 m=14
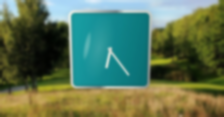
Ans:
h=6 m=24
